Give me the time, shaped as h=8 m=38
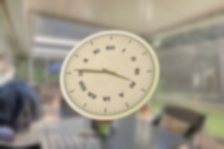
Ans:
h=3 m=46
